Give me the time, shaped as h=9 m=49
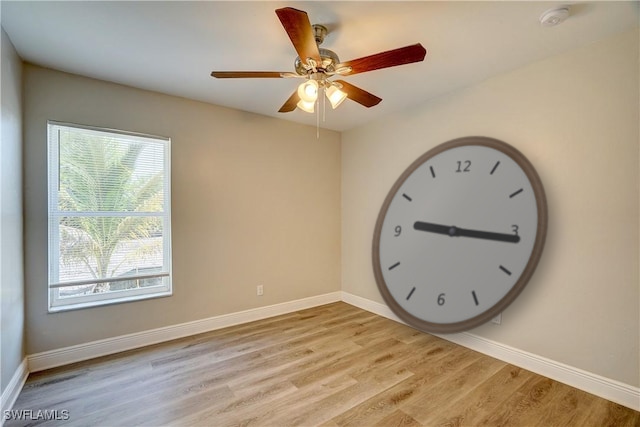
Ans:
h=9 m=16
